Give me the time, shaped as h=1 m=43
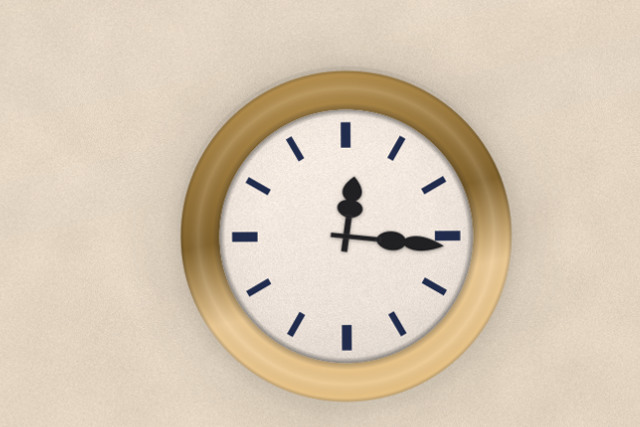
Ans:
h=12 m=16
